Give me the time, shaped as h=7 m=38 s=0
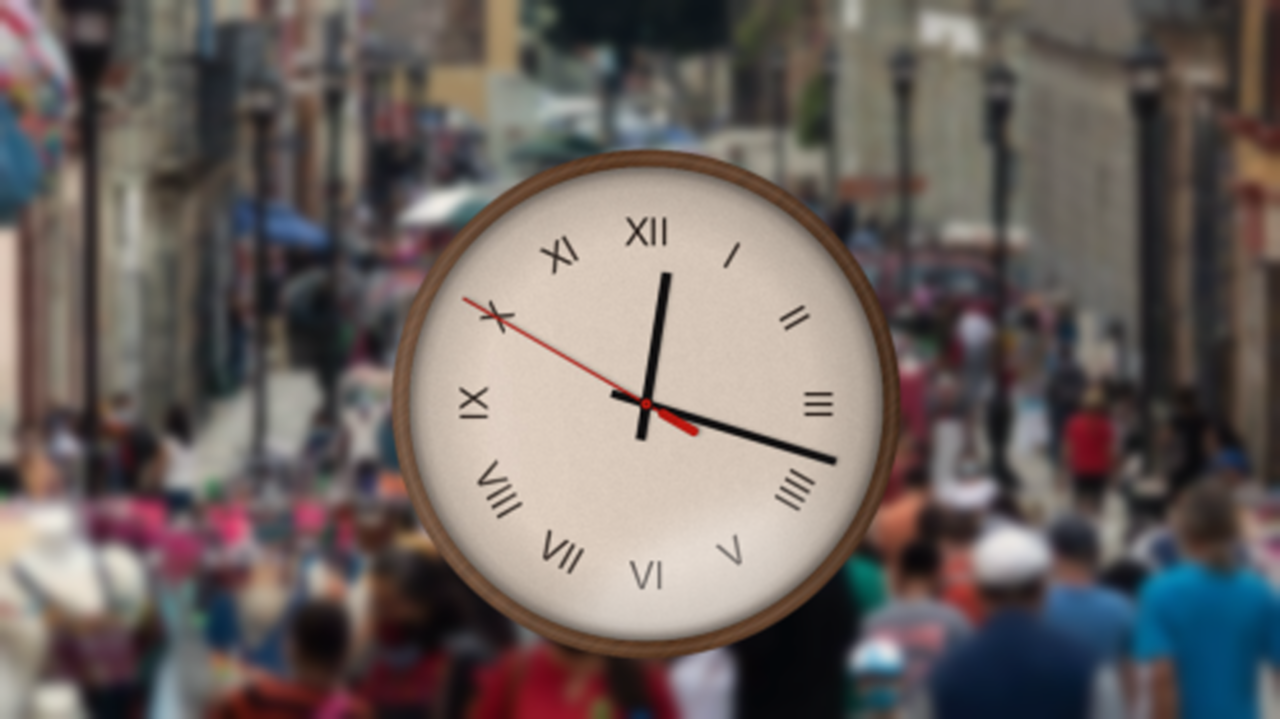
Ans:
h=12 m=17 s=50
